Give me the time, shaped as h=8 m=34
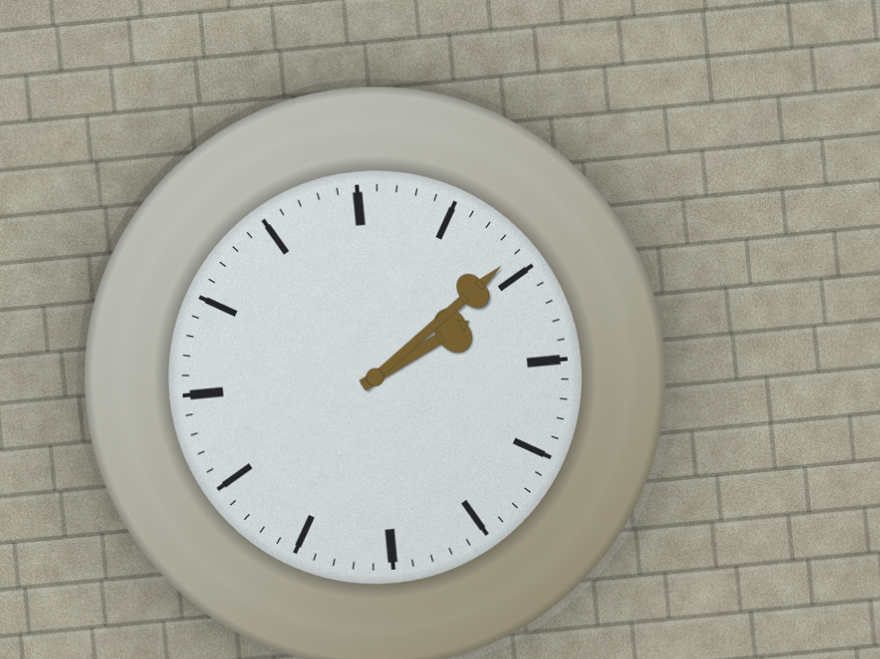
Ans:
h=2 m=9
